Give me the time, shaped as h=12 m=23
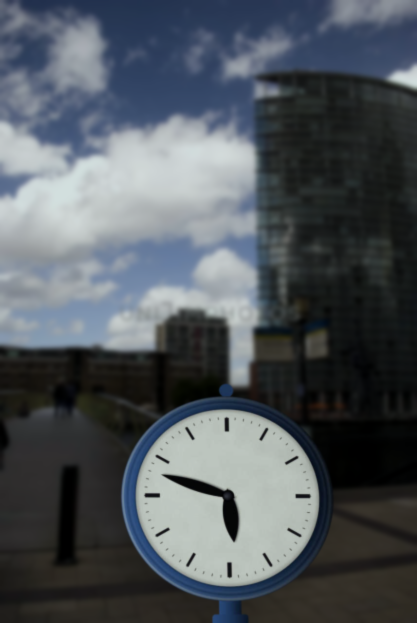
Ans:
h=5 m=48
